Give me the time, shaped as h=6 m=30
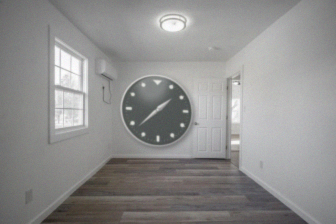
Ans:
h=1 m=38
